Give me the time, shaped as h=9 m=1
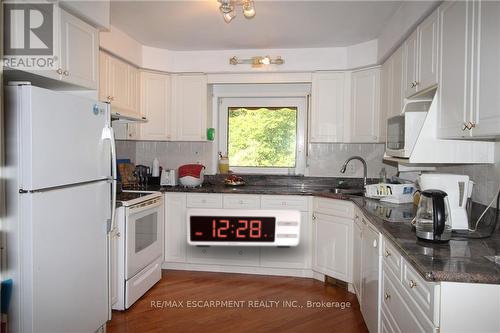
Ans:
h=12 m=28
